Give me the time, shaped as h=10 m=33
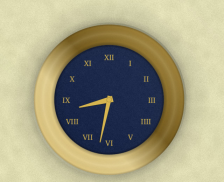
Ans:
h=8 m=32
